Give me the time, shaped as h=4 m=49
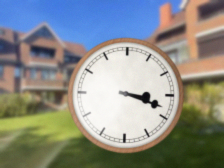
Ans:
h=3 m=18
